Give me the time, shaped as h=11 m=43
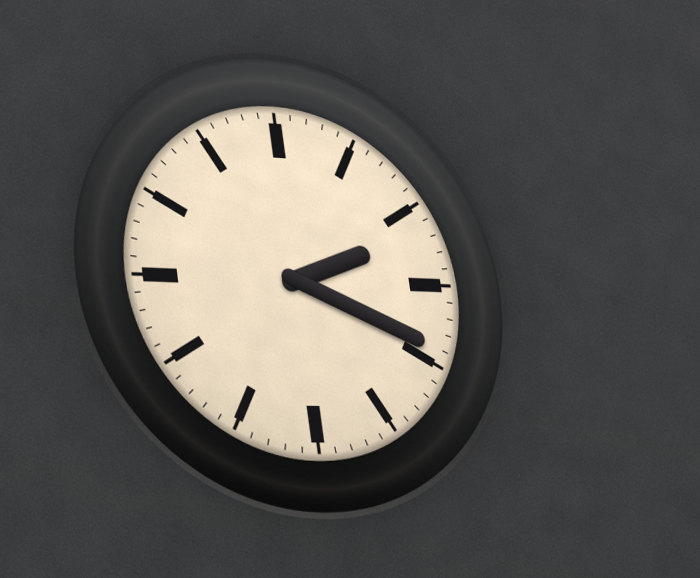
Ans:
h=2 m=19
